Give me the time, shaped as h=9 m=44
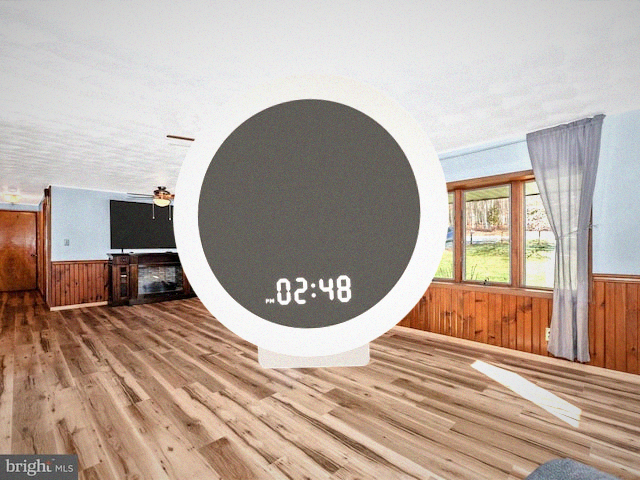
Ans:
h=2 m=48
